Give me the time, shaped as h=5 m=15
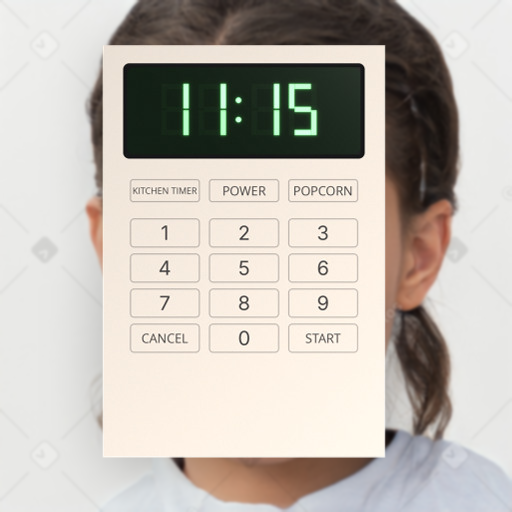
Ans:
h=11 m=15
